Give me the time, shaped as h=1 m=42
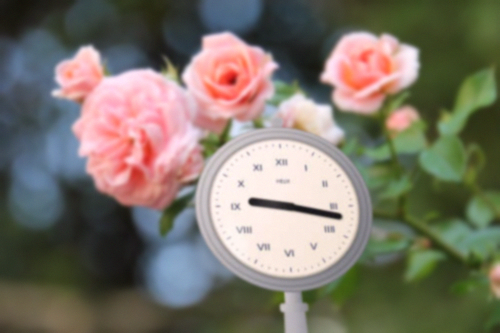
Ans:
h=9 m=17
